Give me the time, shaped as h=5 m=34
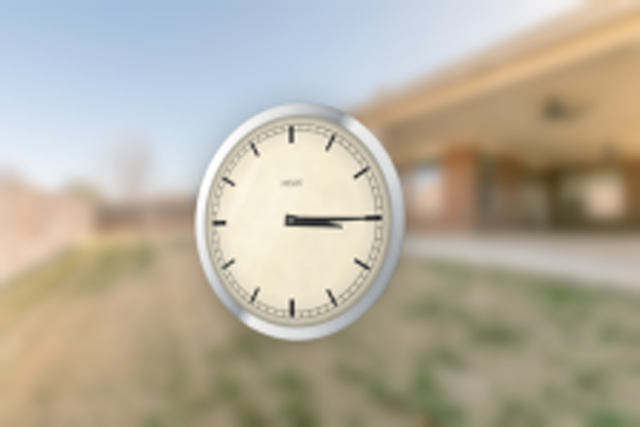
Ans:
h=3 m=15
